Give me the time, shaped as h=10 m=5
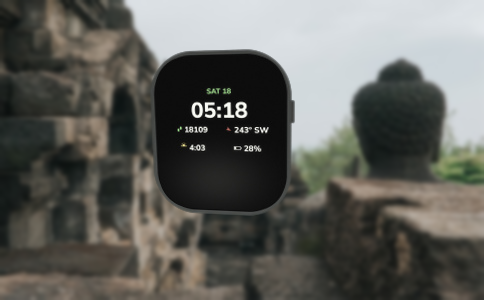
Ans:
h=5 m=18
